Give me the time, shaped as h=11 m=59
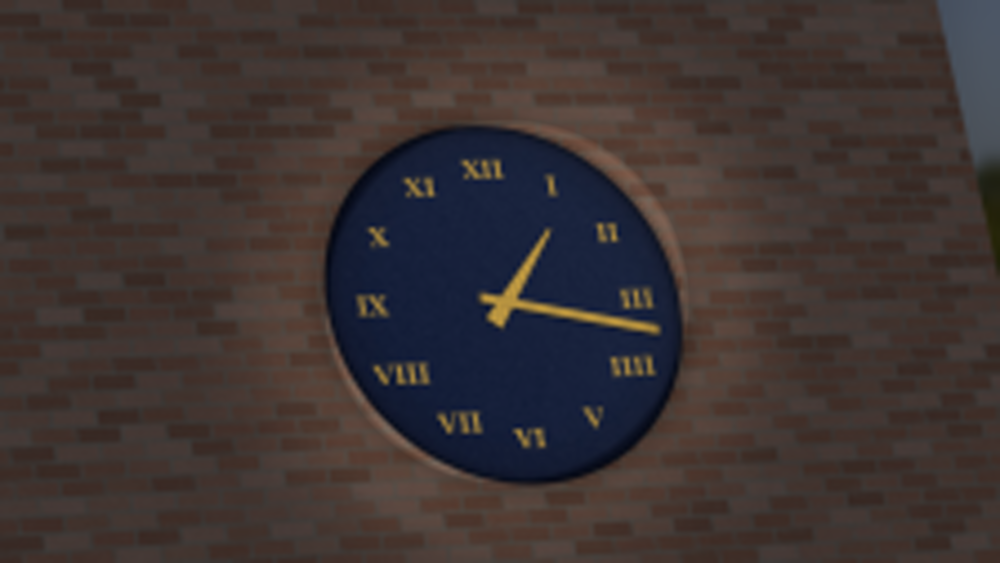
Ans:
h=1 m=17
